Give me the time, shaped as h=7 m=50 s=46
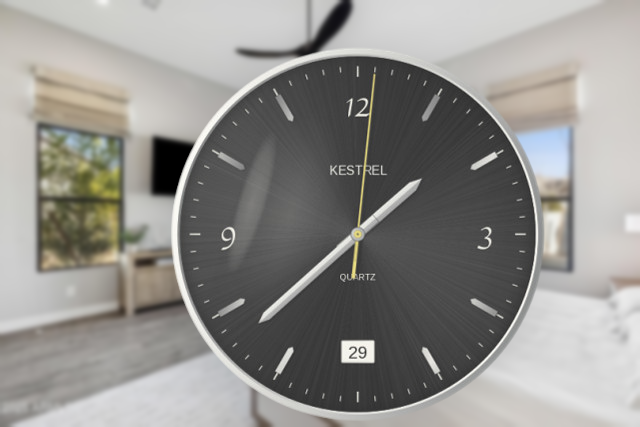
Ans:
h=1 m=38 s=1
